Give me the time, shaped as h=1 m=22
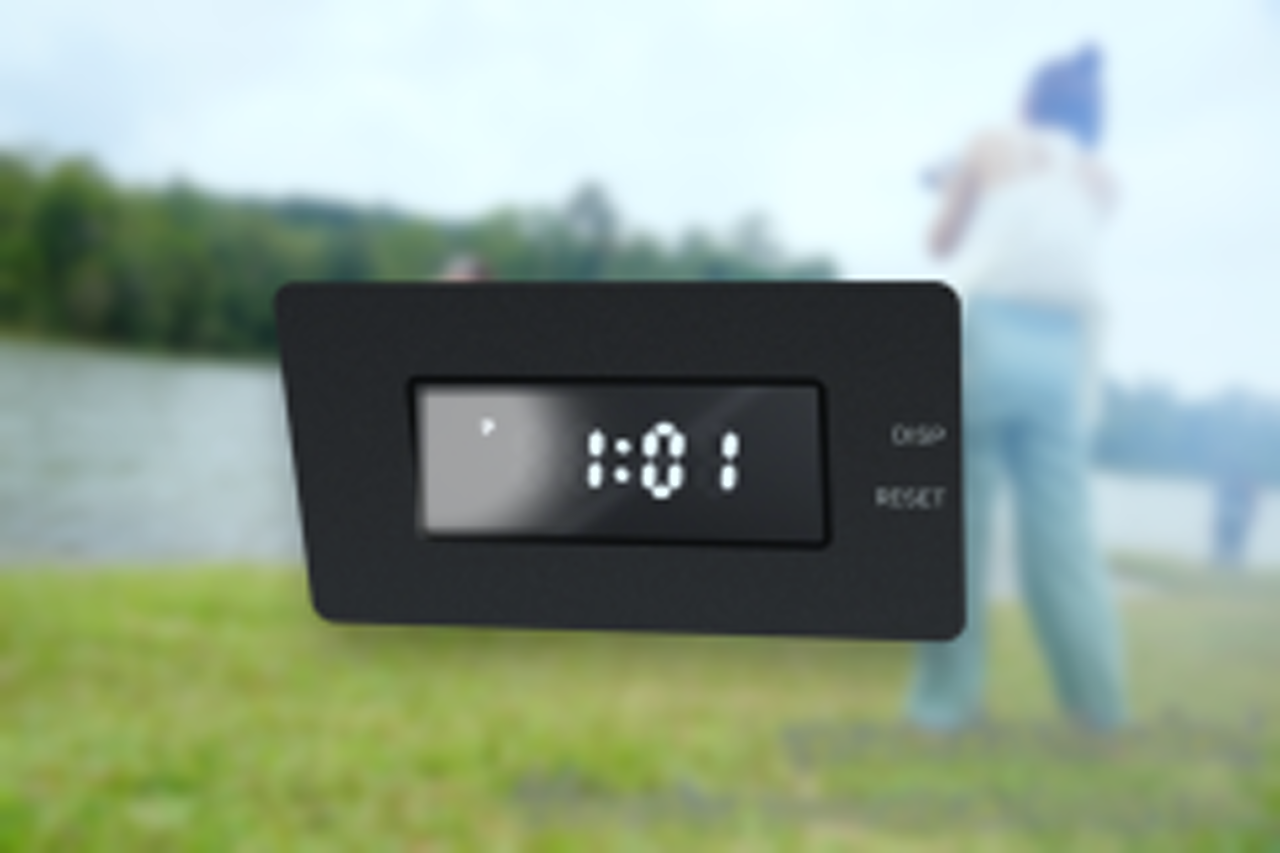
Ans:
h=1 m=1
